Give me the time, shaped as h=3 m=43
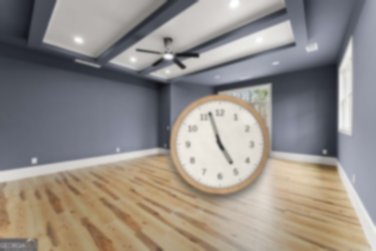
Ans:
h=4 m=57
